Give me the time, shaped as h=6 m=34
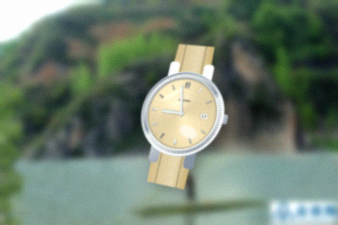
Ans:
h=8 m=58
